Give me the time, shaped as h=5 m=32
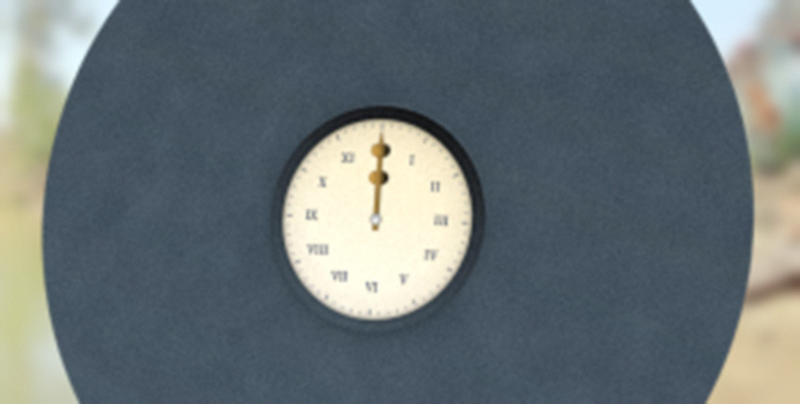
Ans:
h=12 m=0
